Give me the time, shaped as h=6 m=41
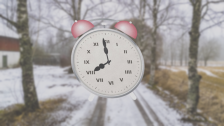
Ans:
h=7 m=59
